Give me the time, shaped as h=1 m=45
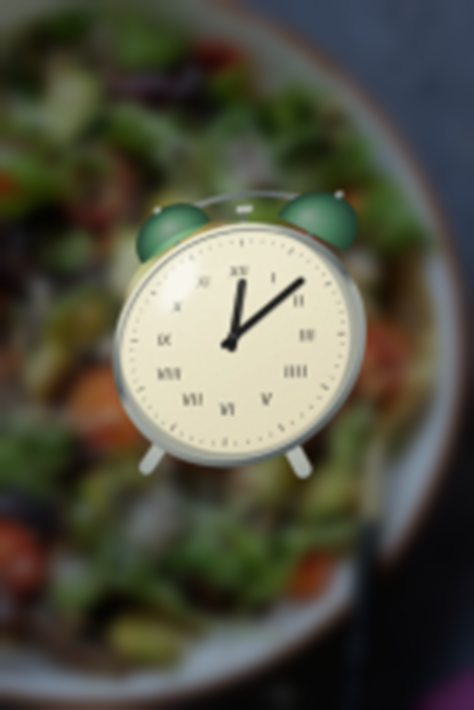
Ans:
h=12 m=8
